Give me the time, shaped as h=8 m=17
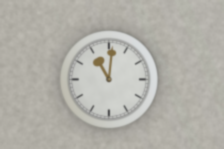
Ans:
h=11 m=1
